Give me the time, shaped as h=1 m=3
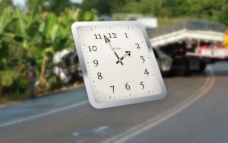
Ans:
h=1 m=57
